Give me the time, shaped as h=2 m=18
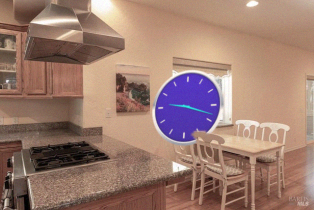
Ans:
h=9 m=18
